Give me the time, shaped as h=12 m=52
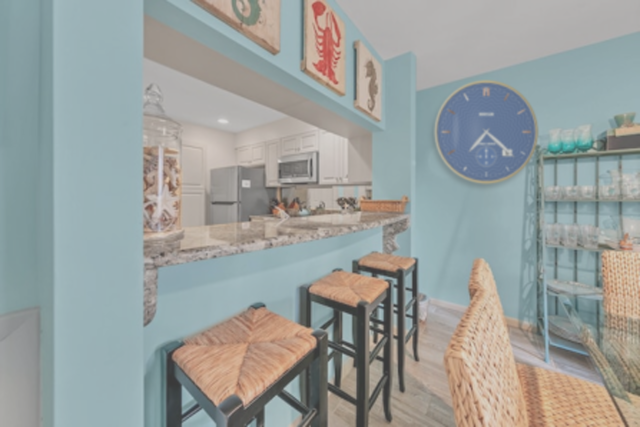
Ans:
h=7 m=22
